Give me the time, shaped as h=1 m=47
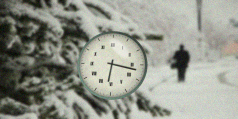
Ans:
h=6 m=17
